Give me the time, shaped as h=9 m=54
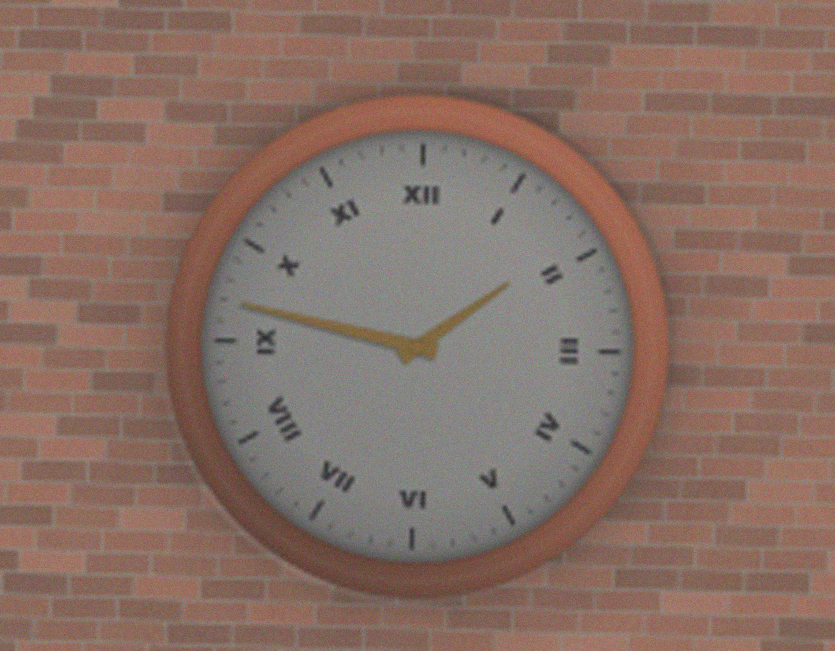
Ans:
h=1 m=47
